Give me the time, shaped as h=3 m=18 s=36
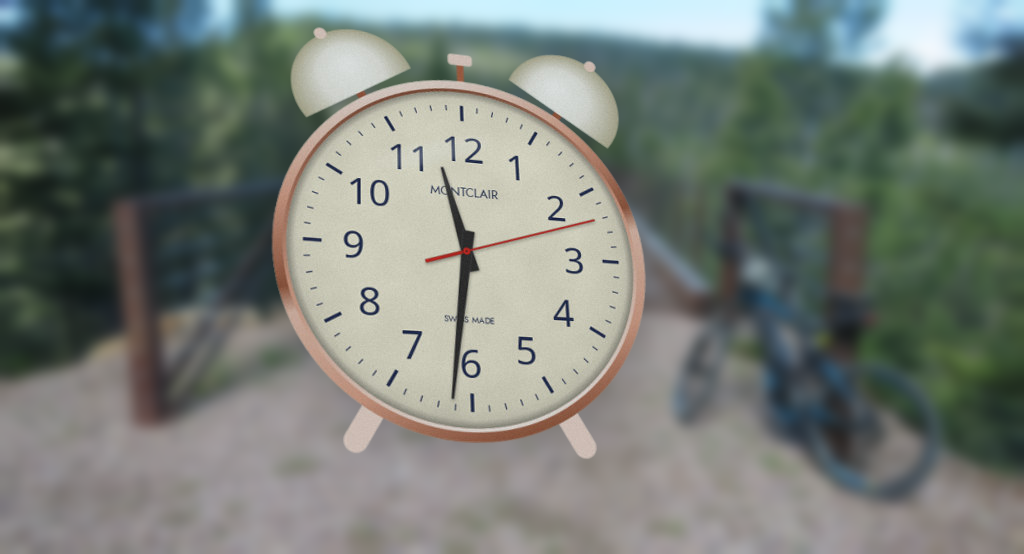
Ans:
h=11 m=31 s=12
